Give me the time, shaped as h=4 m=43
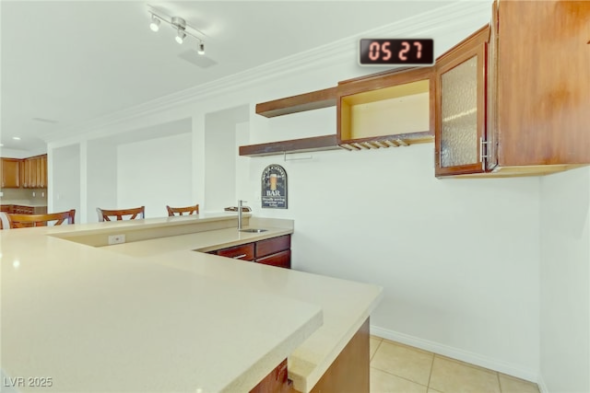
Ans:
h=5 m=27
